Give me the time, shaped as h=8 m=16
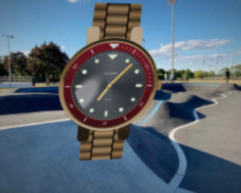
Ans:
h=7 m=7
